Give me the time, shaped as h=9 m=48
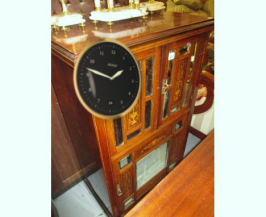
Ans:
h=1 m=47
